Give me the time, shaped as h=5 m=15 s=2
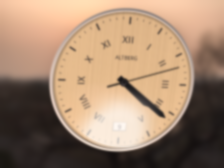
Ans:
h=4 m=21 s=12
